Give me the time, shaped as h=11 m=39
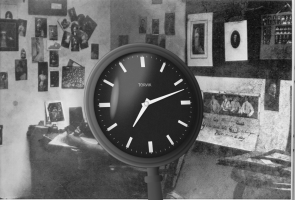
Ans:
h=7 m=12
